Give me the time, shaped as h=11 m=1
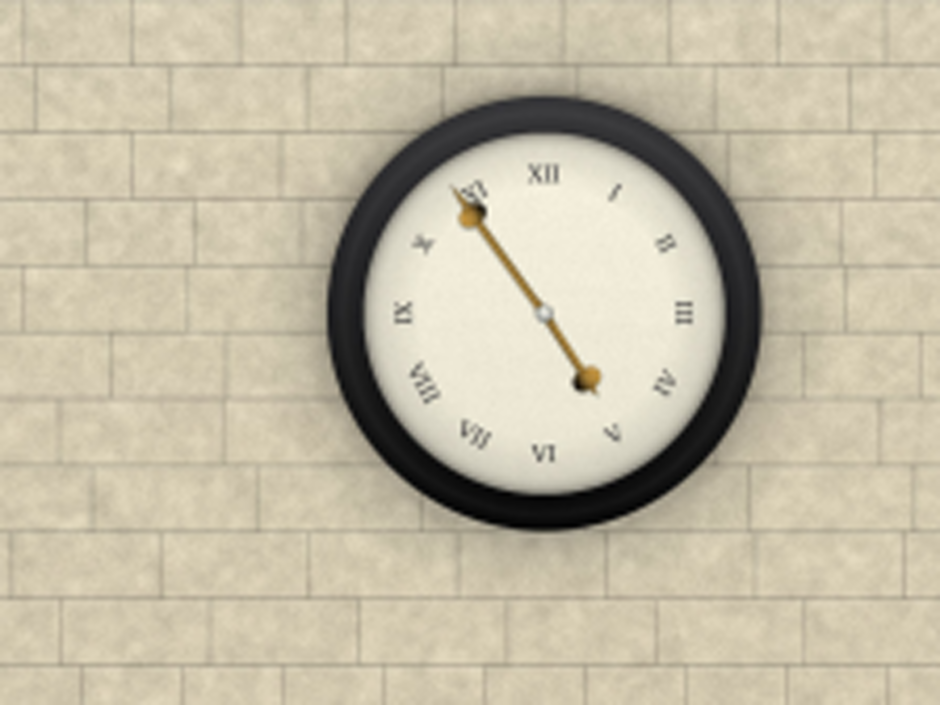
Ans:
h=4 m=54
